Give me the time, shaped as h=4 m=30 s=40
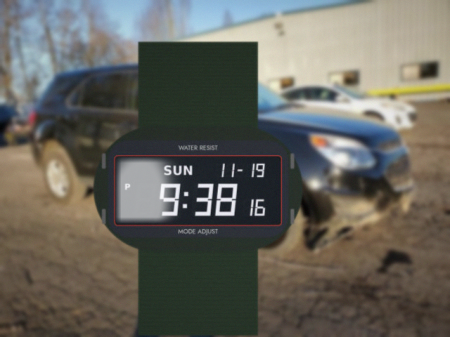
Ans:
h=9 m=38 s=16
